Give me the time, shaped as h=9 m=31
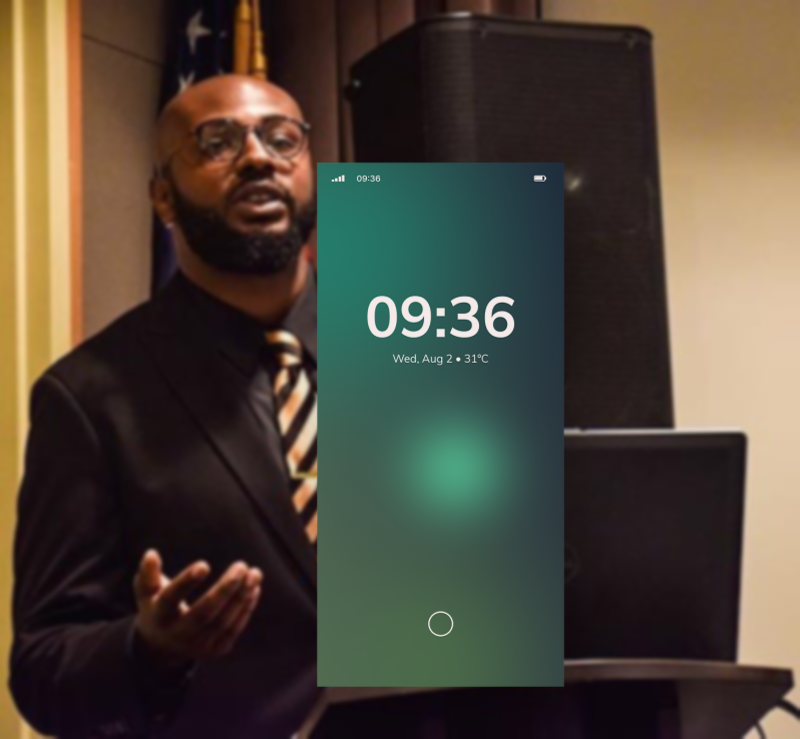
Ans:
h=9 m=36
